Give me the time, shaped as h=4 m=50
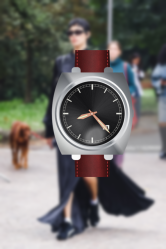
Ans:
h=8 m=23
